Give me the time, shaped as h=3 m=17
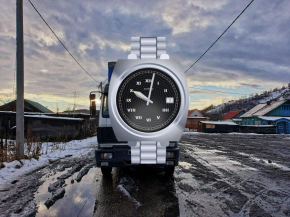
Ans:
h=10 m=2
